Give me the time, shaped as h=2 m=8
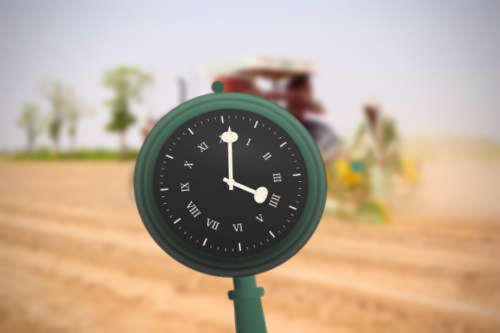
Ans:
h=4 m=1
